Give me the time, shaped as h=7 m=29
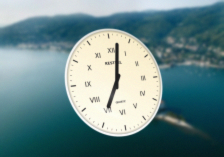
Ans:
h=7 m=2
